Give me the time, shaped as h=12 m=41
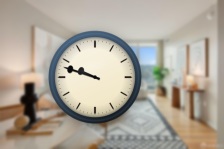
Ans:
h=9 m=48
